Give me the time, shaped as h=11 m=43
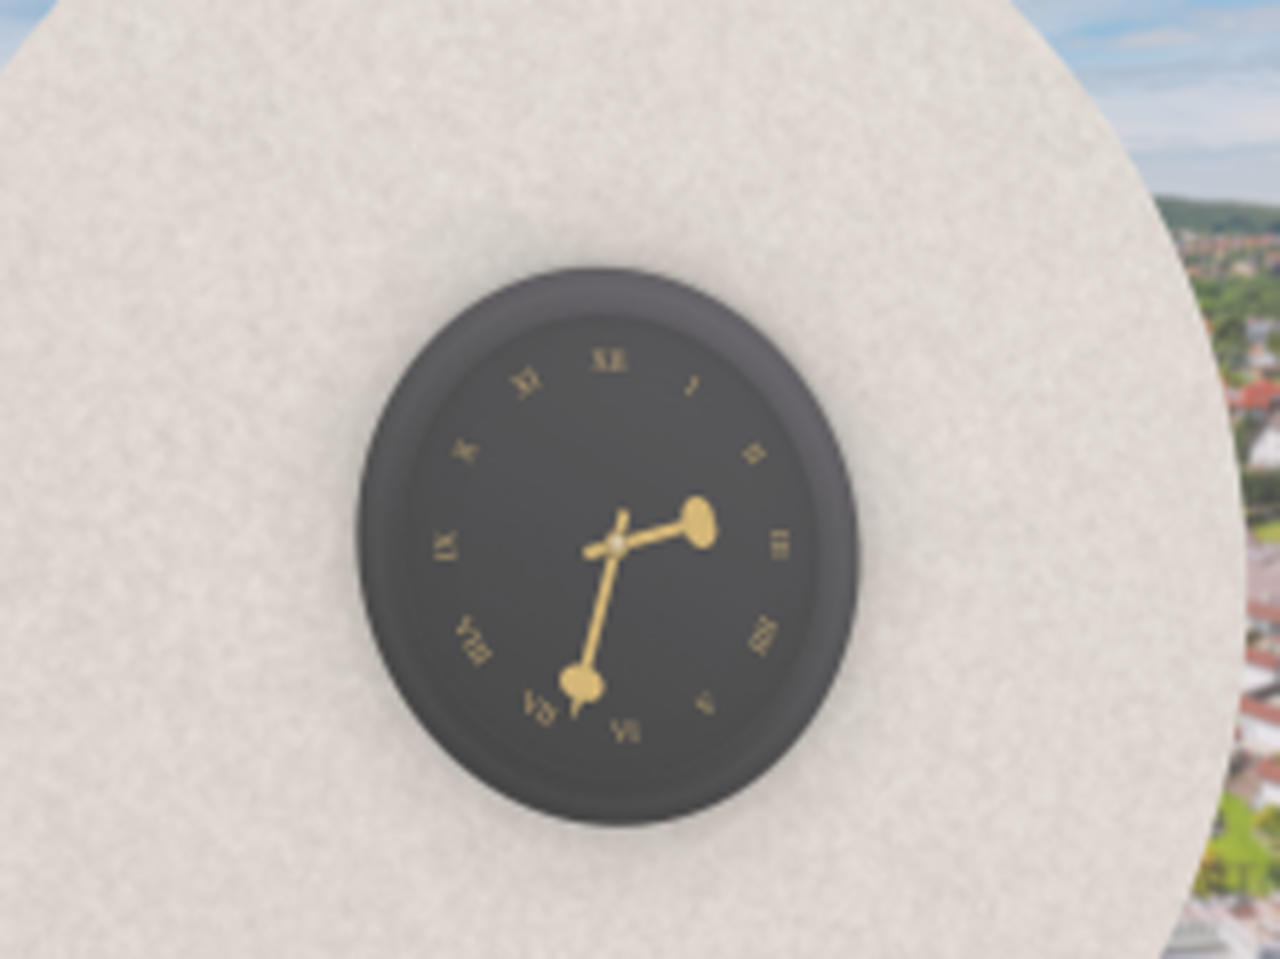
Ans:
h=2 m=33
